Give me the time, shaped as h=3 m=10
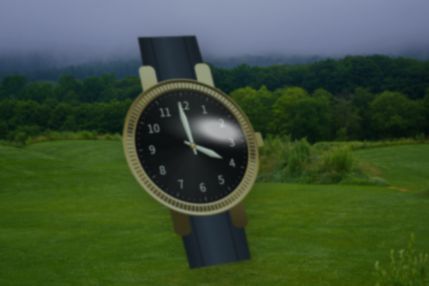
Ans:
h=3 m=59
